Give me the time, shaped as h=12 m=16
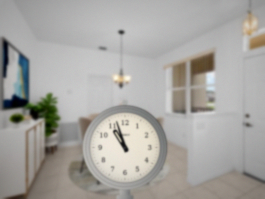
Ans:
h=10 m=57
